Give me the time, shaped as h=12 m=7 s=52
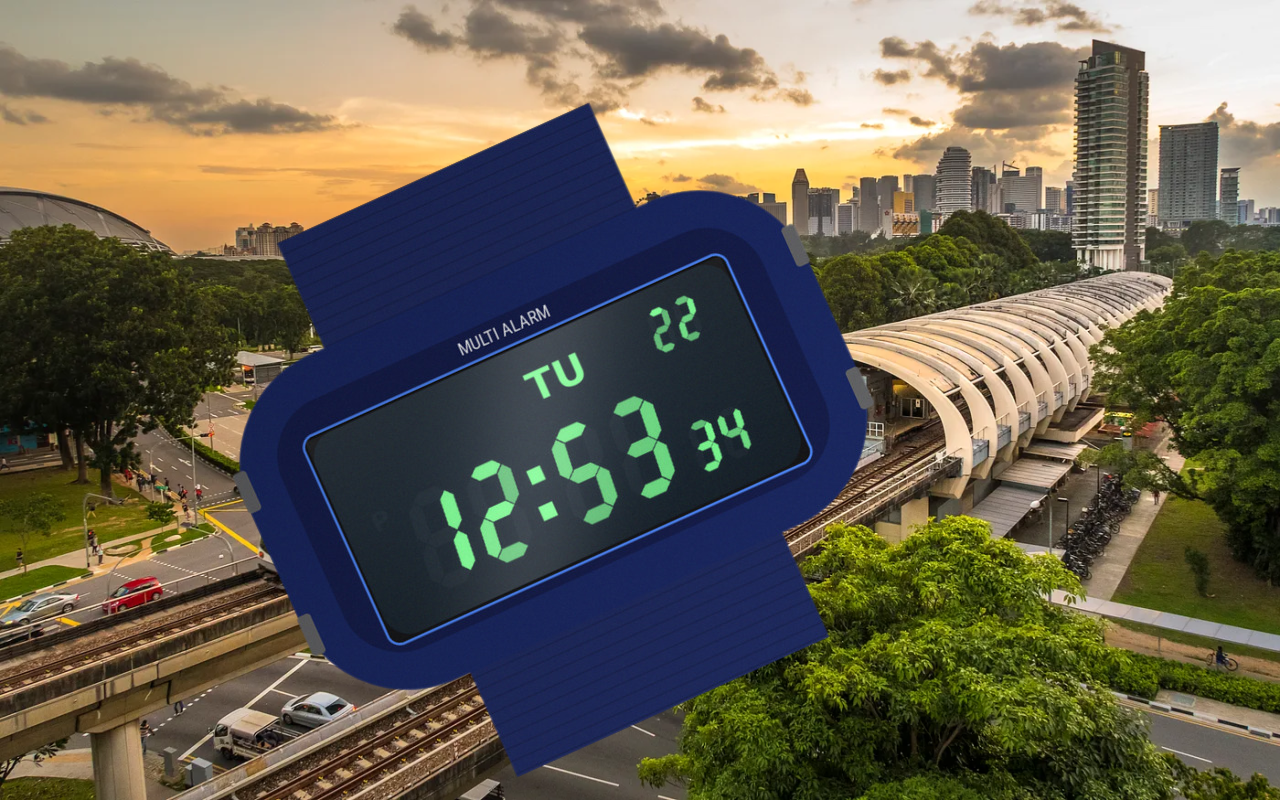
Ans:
h=12 m=53 s=34
